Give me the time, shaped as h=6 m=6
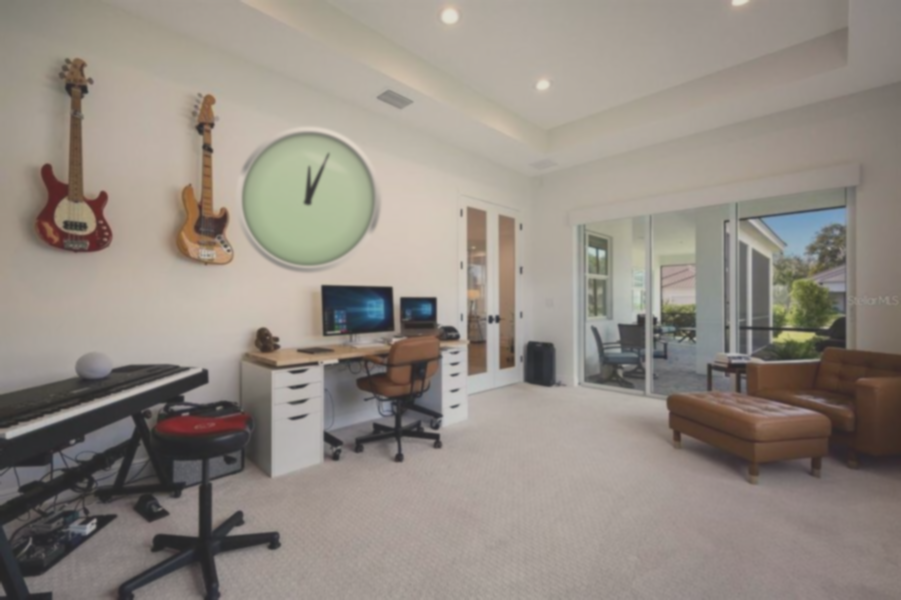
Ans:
h=12 m=4
